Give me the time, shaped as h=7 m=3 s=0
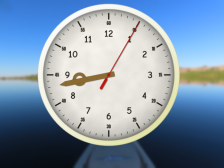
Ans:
h=8 m=43 s=5
